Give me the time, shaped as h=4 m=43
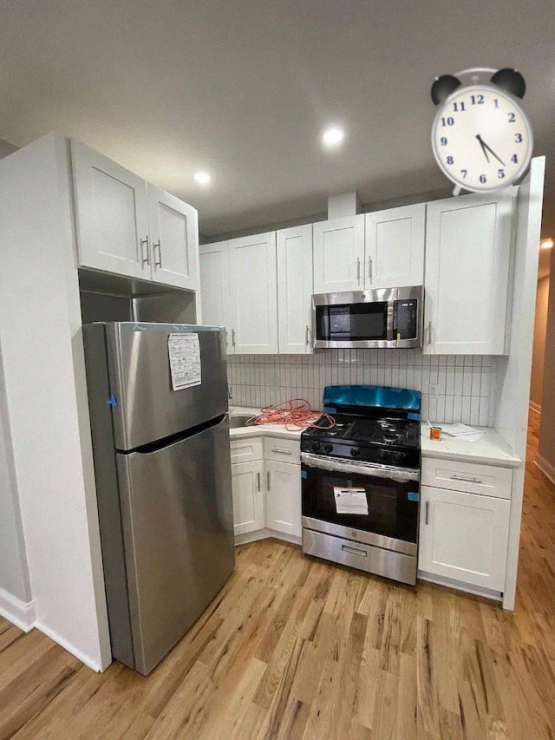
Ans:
h=5 m=23
